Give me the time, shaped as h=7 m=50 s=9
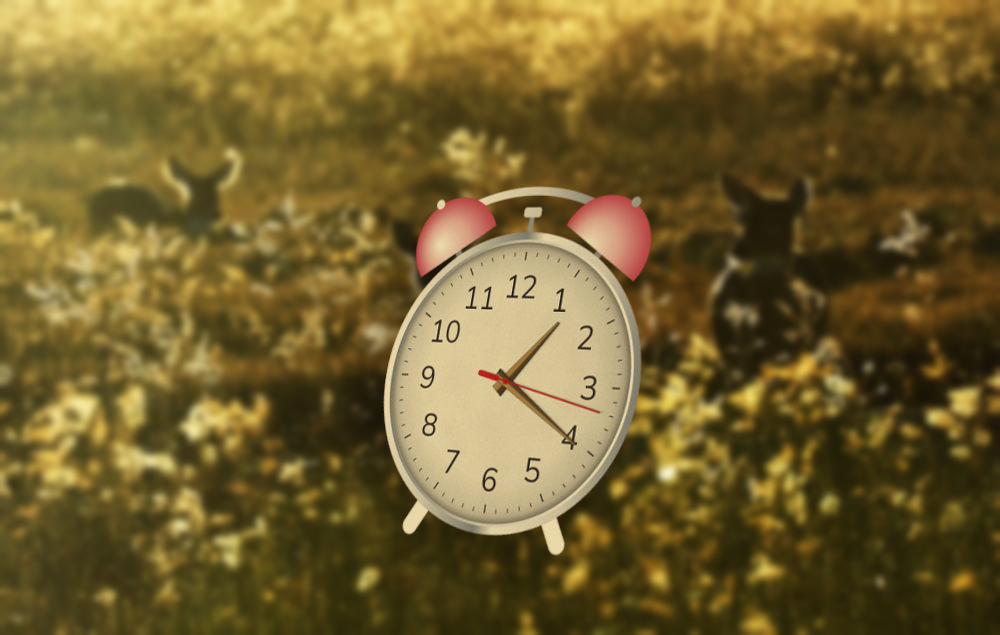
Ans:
h=1 m=20 s=17
